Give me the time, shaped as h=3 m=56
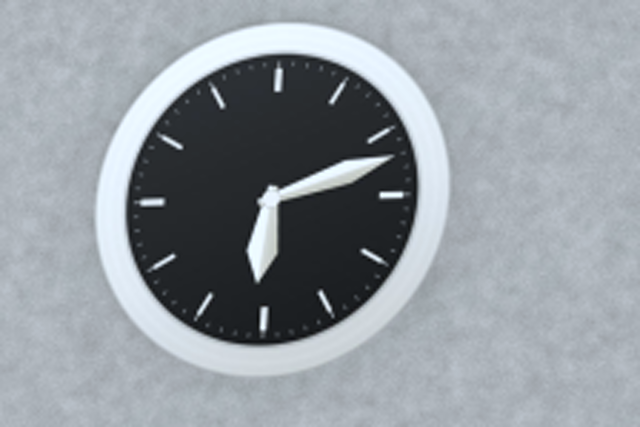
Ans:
h=6 m=12
